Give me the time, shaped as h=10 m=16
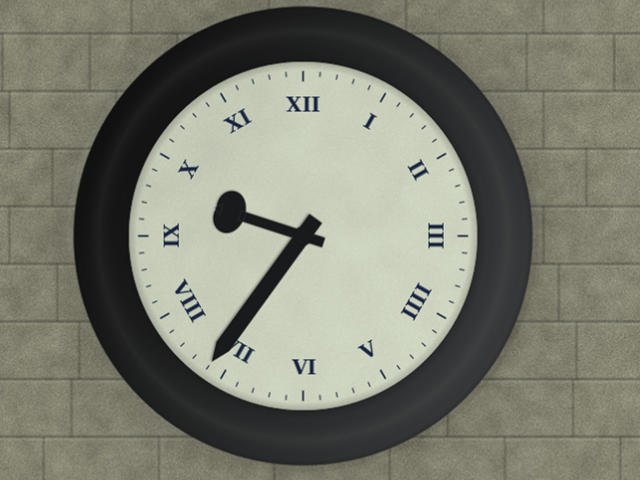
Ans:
h=9 m=36
